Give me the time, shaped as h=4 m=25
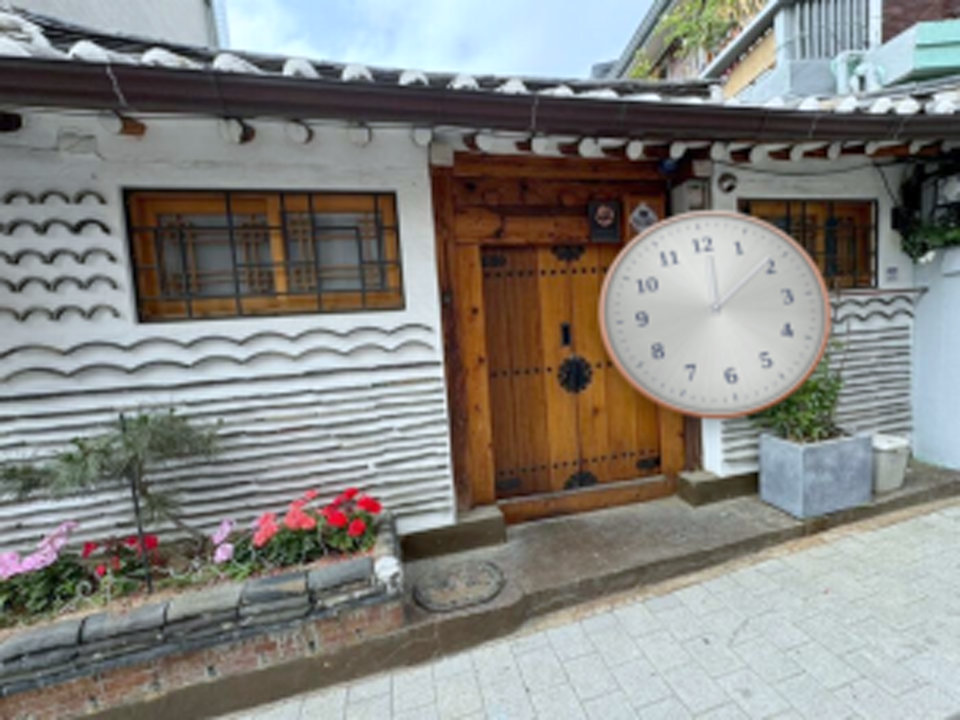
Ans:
h=12 m=9
